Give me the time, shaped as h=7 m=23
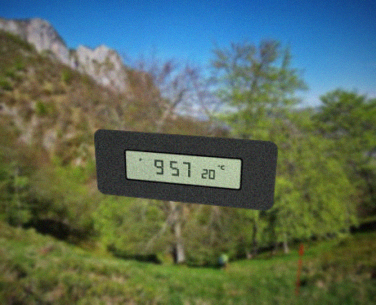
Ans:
h=9 m=57
